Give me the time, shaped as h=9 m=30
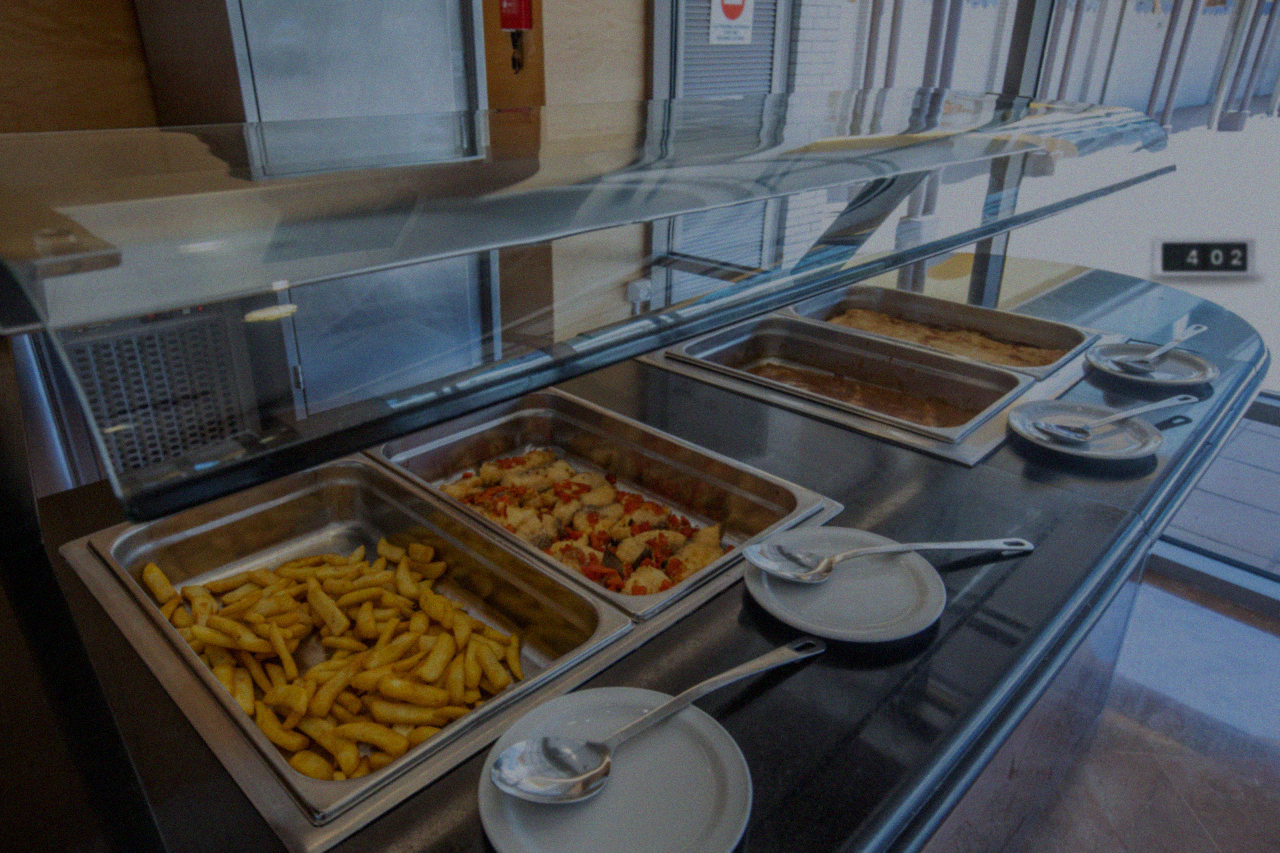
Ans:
h=4 m=2
